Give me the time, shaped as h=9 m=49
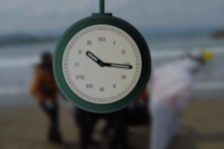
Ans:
h=10 m=16
